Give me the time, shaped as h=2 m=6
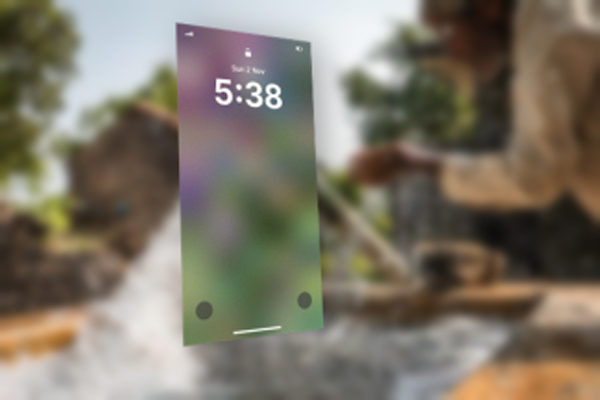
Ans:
h=5 m=38
